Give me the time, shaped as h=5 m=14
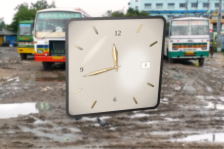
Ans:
h=11 m=43
